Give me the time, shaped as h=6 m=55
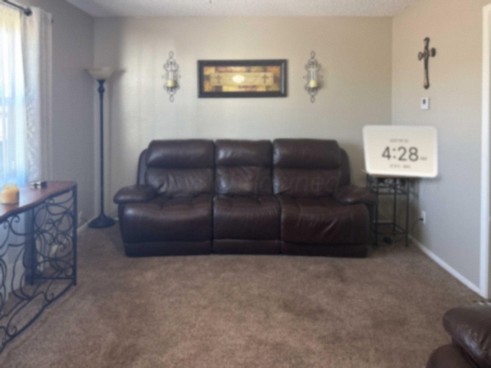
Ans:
h=4 m=28
